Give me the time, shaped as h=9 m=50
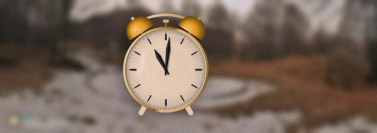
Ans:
h=11 m=1
